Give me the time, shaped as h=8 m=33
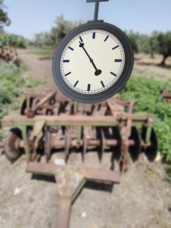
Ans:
h=4 m=54
